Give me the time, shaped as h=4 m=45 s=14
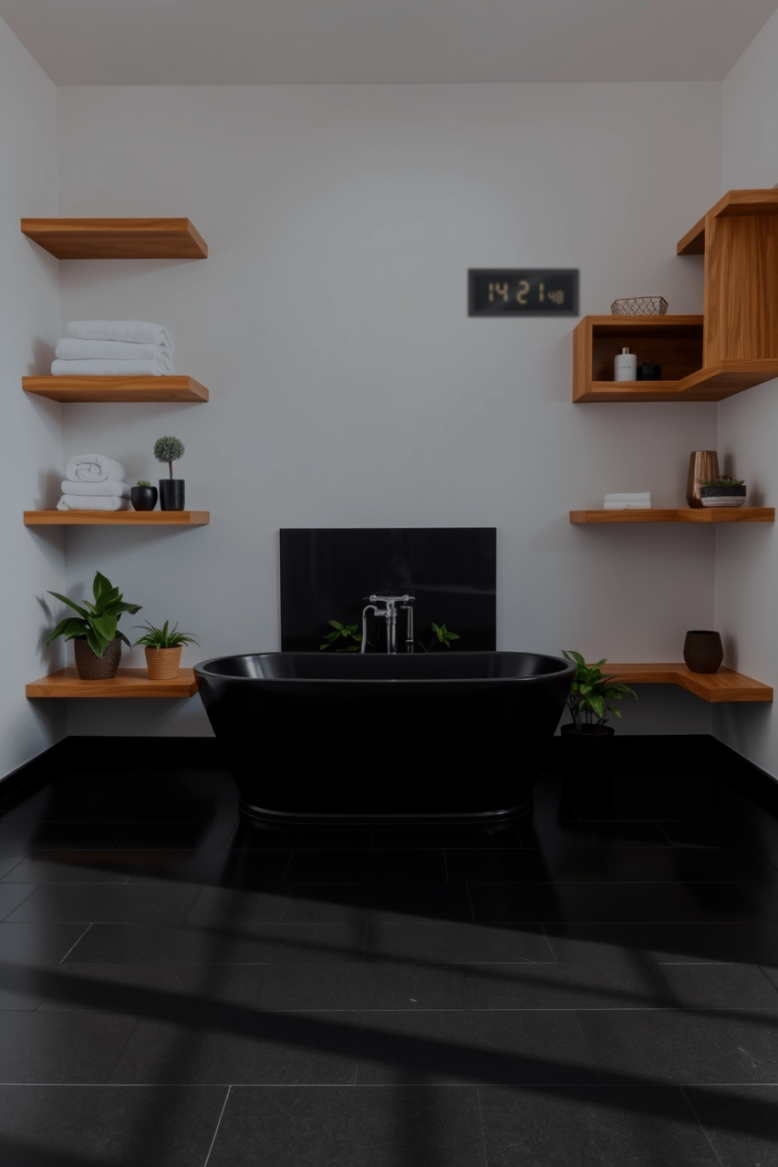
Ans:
h=14 m=21 s=48
